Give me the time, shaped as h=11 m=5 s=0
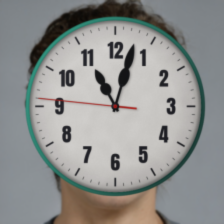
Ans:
h=11 m=2 s=46
